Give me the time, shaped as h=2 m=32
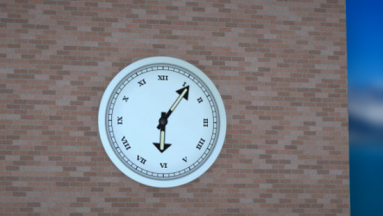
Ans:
h=6 m=6
